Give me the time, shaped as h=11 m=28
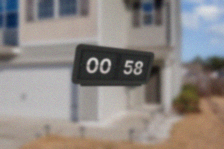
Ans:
h=0 m=58
